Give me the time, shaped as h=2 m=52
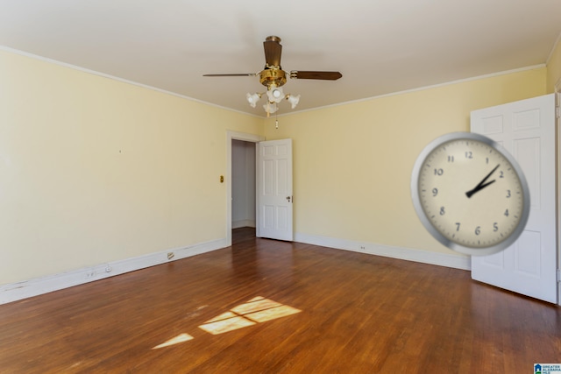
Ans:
h=2 m=8
